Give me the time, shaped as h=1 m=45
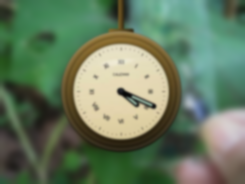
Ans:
h=4 m=19
